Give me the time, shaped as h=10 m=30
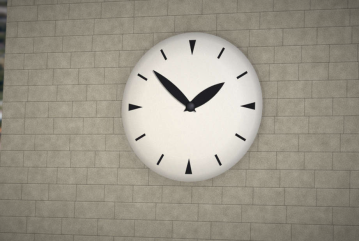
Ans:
h=1 m=52
